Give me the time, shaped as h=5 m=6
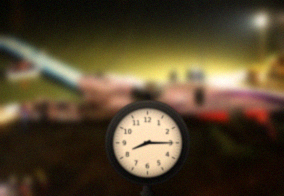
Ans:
h=8 m=15
